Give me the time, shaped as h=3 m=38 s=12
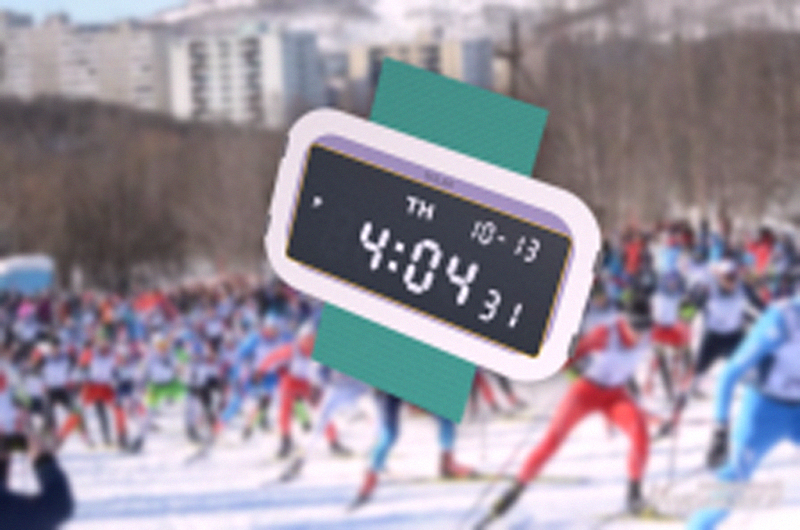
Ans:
h=4 m=4 s=31
